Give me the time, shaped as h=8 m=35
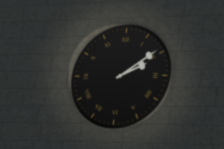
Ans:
h=2 m=9
